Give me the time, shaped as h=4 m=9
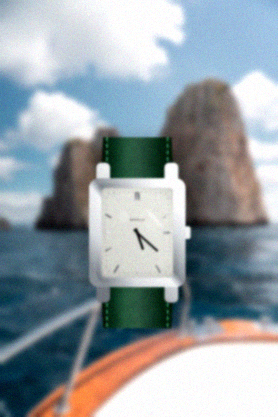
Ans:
h=5 m=22
